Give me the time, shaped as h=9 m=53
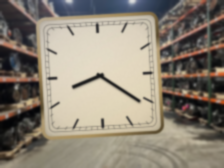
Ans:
h=8 m=21
